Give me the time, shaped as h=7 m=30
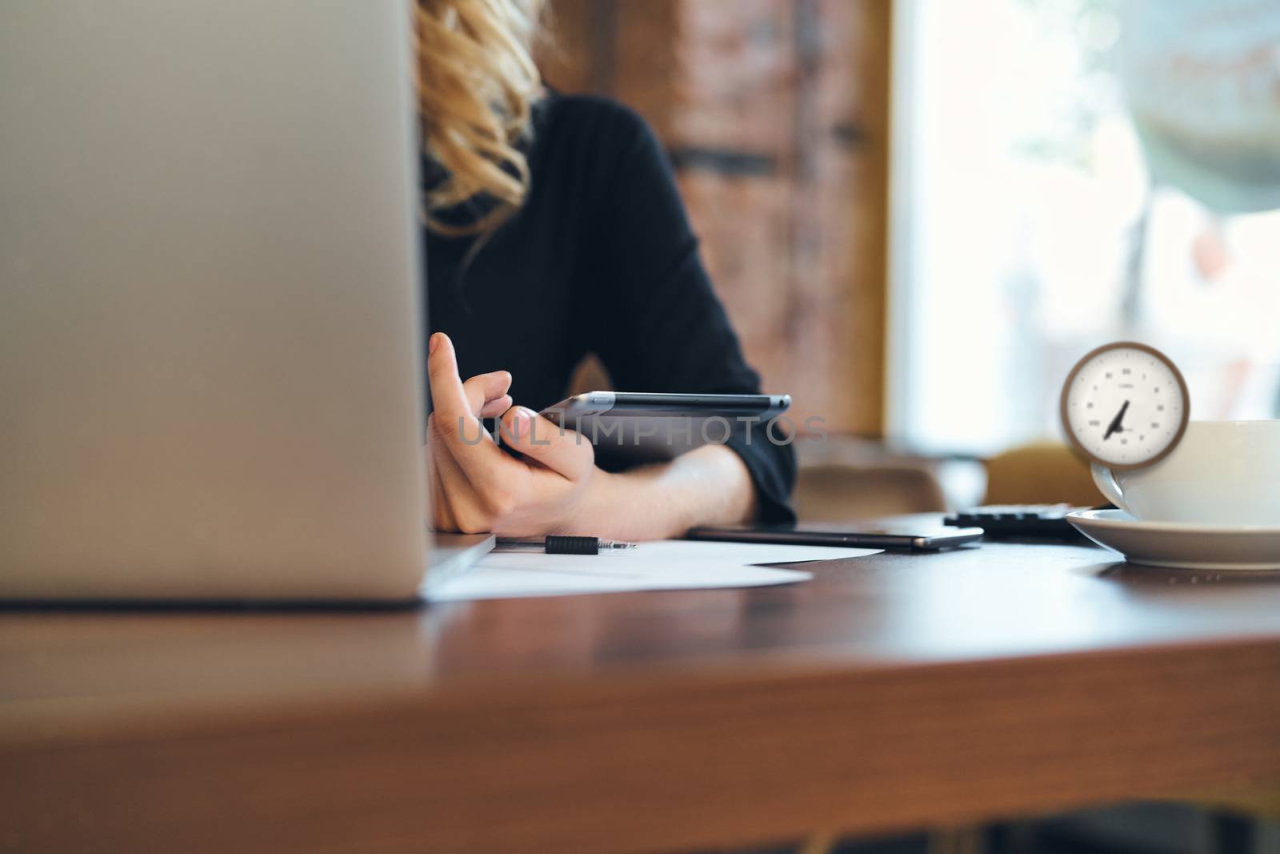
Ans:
h=6 m=35
